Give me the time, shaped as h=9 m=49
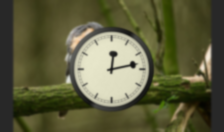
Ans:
h=12 m=13
